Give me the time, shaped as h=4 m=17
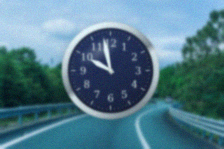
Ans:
h=9 m=58
